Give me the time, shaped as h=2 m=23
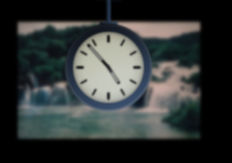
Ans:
h=4 m=53
